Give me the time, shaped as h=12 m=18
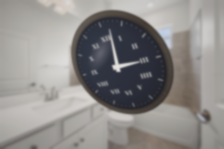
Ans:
h=3 m=2
